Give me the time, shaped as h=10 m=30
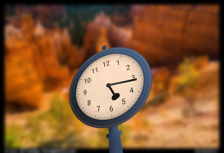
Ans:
h=5 m=16
